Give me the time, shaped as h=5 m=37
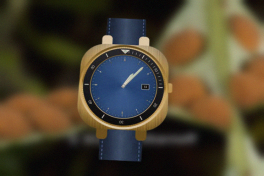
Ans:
h=1 m=7
